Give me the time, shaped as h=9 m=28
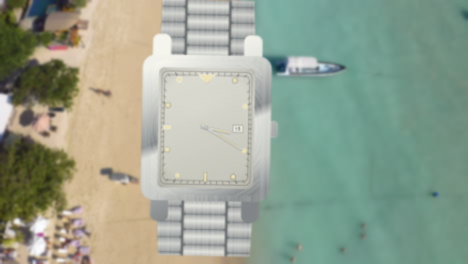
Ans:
h=3 m=20
